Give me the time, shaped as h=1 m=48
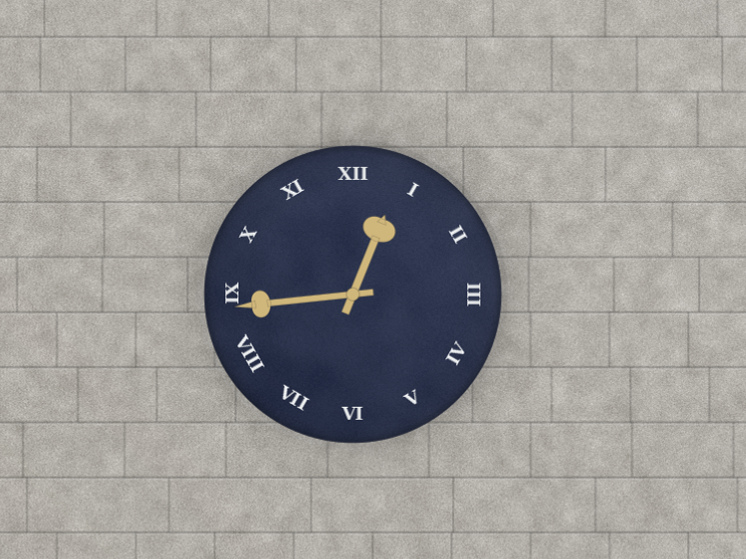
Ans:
h=12 m=44
